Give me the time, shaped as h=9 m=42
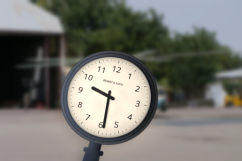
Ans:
h=9 m=29
